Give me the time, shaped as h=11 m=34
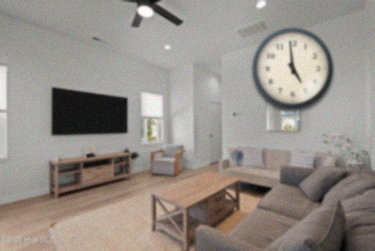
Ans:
h=4 m=59
